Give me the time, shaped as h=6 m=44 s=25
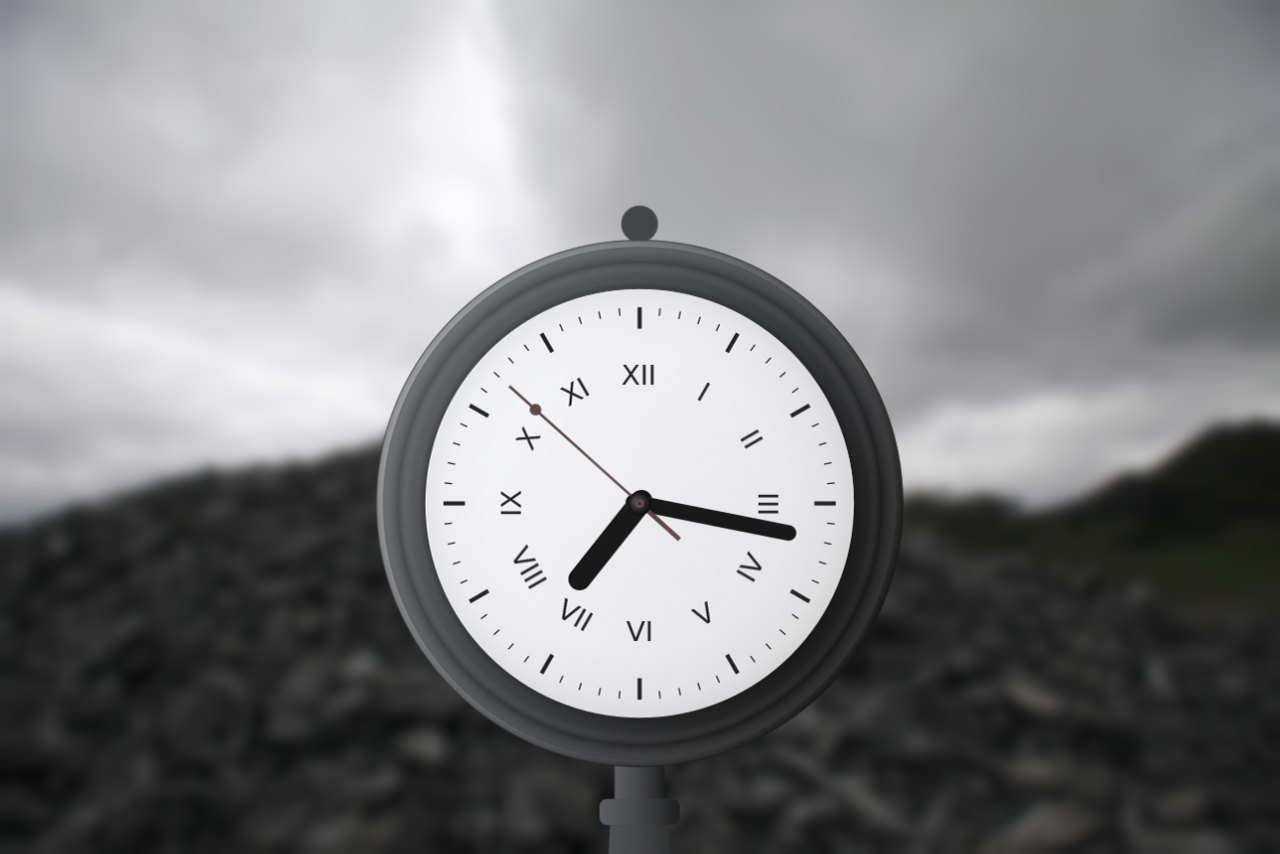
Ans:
h=7 m=16 s=52
